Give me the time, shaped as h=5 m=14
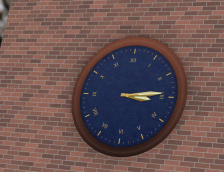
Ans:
h=3 m=14
